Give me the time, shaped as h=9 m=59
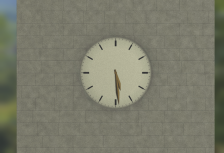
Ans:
h=5 m=29
